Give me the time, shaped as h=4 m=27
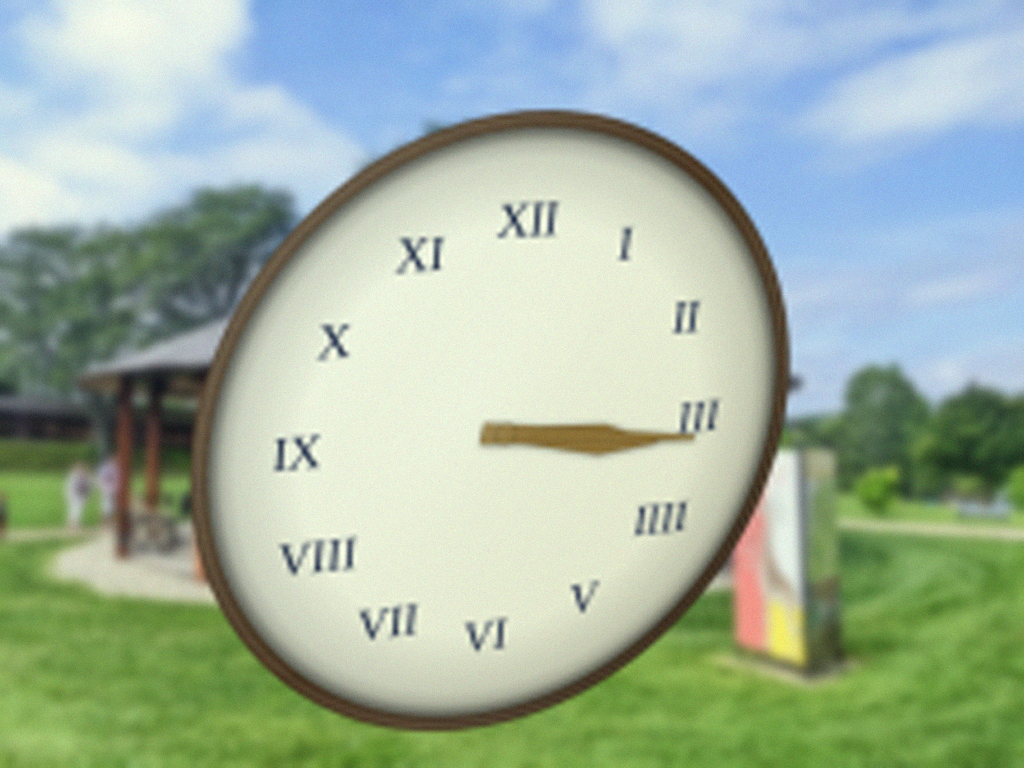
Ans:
h=3 m=16
